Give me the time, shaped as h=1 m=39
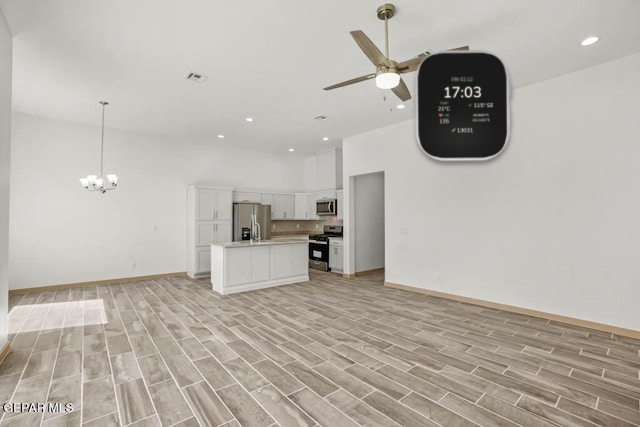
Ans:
h=17 m=3
